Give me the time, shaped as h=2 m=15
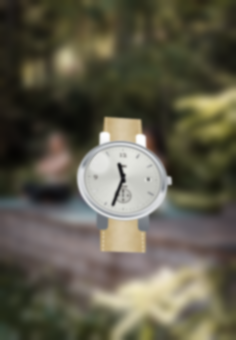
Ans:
h=11 m=33
